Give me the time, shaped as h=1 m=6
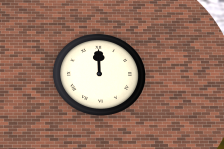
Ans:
h=12 m=0
